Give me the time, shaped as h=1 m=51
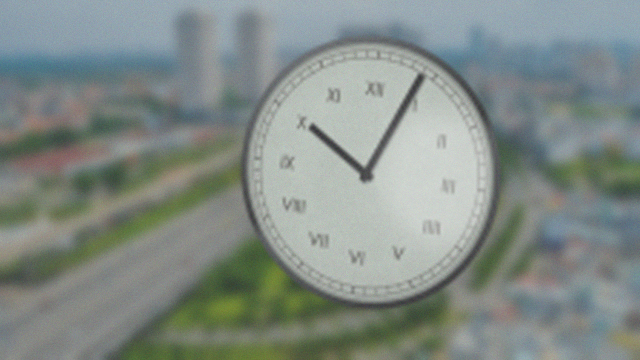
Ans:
h=10 m=4
